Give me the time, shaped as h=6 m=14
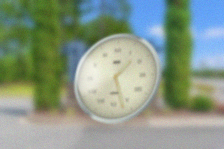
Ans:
h=1 m=27
